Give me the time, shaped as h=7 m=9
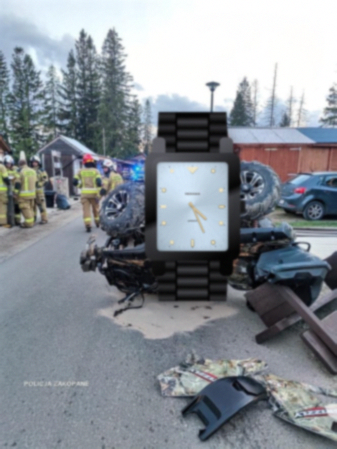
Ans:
h=4 m=26
